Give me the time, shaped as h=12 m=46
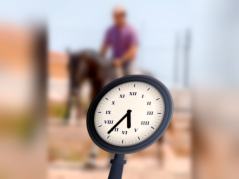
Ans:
h=5 m=36
